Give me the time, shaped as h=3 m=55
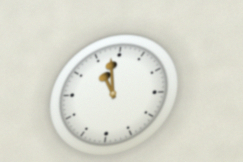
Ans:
h=10 m=58
